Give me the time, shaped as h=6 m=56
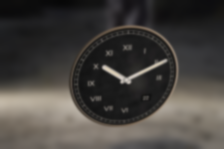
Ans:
h=10 m=11
